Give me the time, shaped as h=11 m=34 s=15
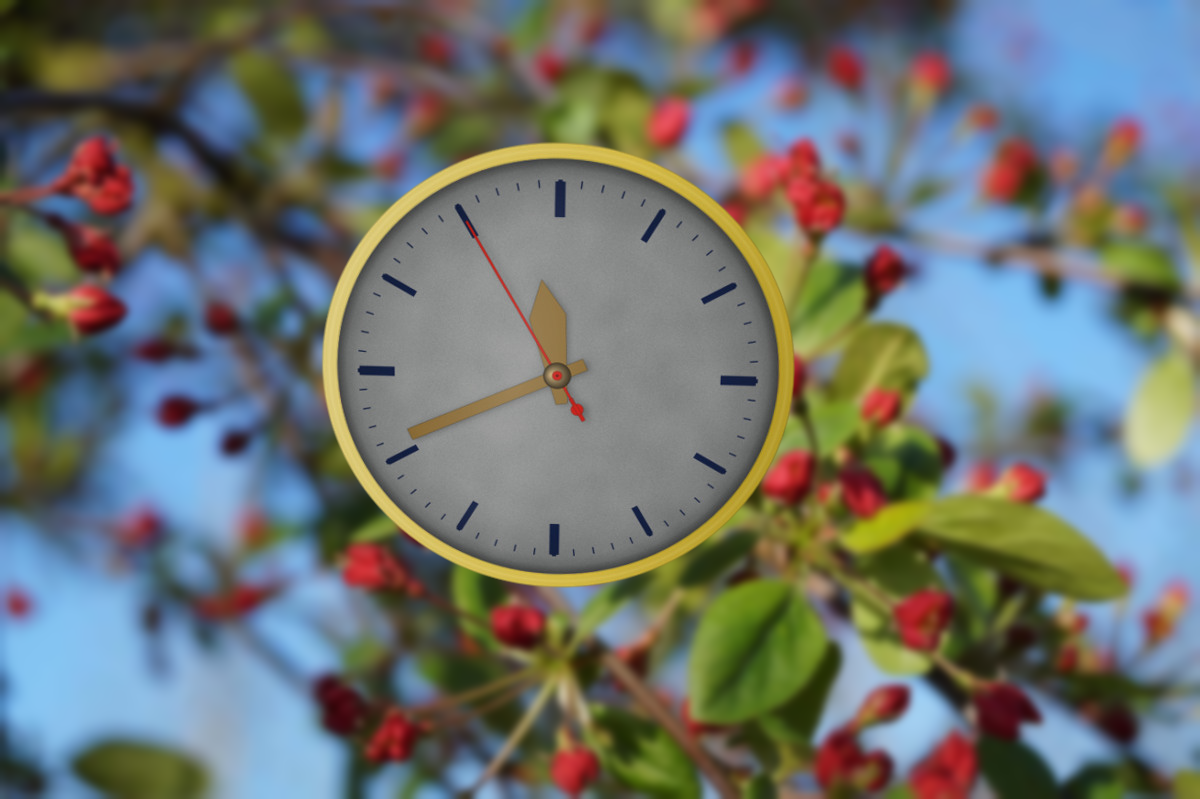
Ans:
h=11 m=40 s=55
